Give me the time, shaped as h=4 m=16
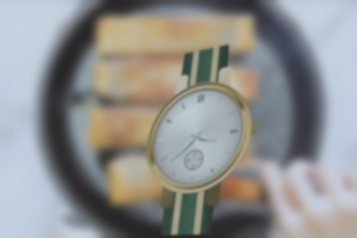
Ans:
h=3 m=38
